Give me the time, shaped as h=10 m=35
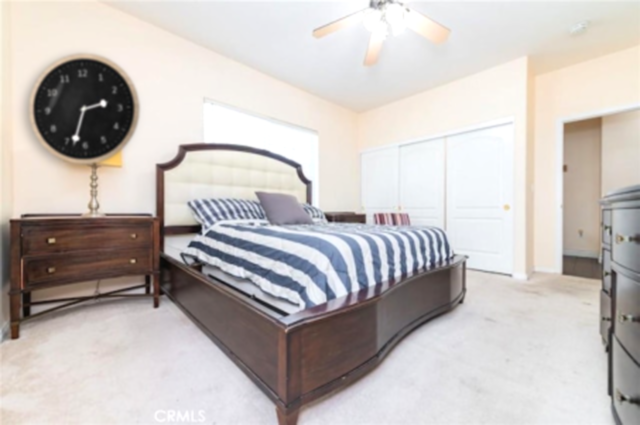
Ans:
h=2 m=33
